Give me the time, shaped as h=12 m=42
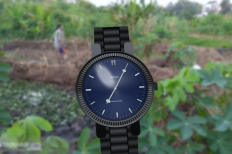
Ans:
h=7 m=5
